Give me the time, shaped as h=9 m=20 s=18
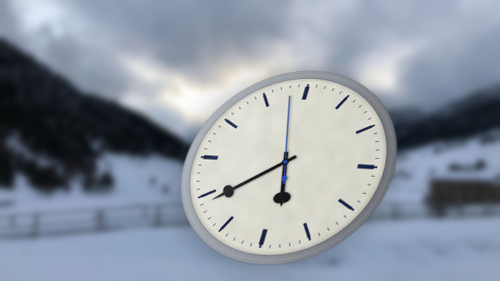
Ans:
h=5 m=38 s=58
